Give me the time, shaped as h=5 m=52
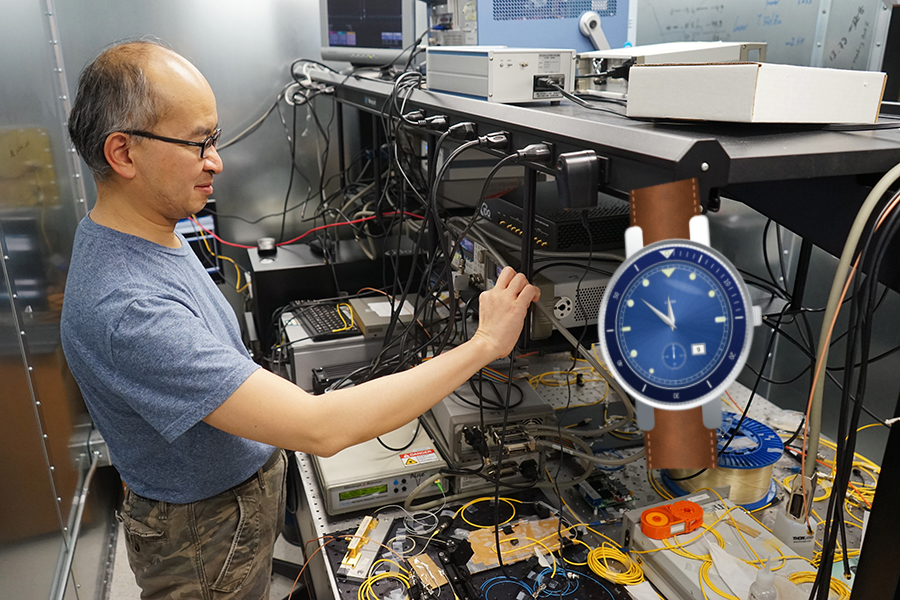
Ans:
h=11 m=52
